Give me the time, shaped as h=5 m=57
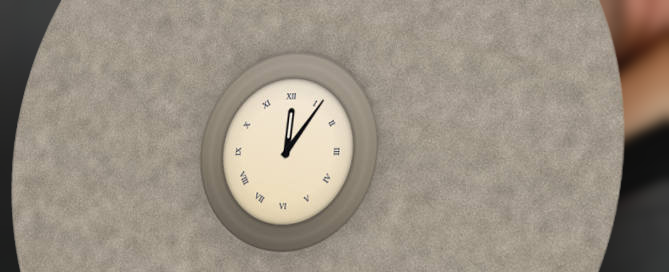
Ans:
h=12 m=6
